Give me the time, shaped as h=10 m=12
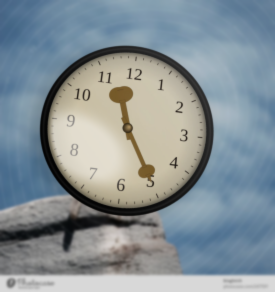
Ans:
h=11 m=25
